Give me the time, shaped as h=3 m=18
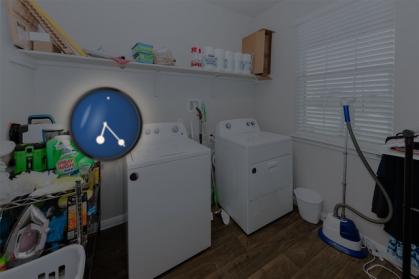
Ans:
h=6 m=22
